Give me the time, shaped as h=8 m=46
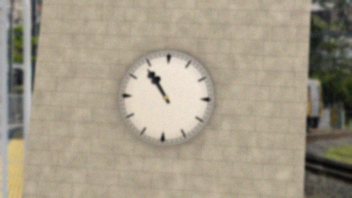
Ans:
h=10 m=54
